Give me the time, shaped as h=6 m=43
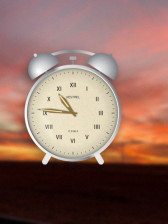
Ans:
h=10 m=46
